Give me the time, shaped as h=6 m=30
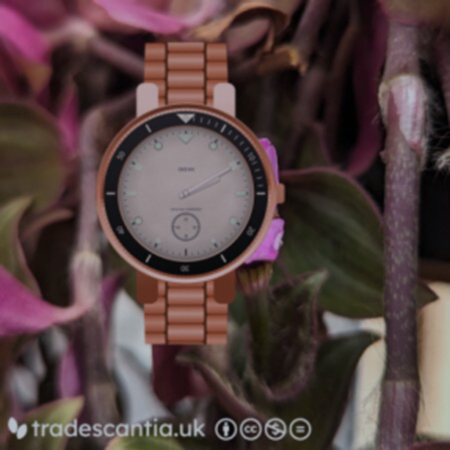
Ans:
h=2 m=10
